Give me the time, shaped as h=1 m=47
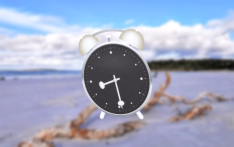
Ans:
h=8 m=29
